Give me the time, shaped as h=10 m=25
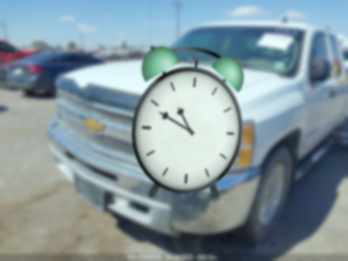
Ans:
h=10 m=49
